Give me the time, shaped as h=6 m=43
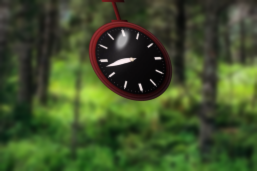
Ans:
h=8 m=43
